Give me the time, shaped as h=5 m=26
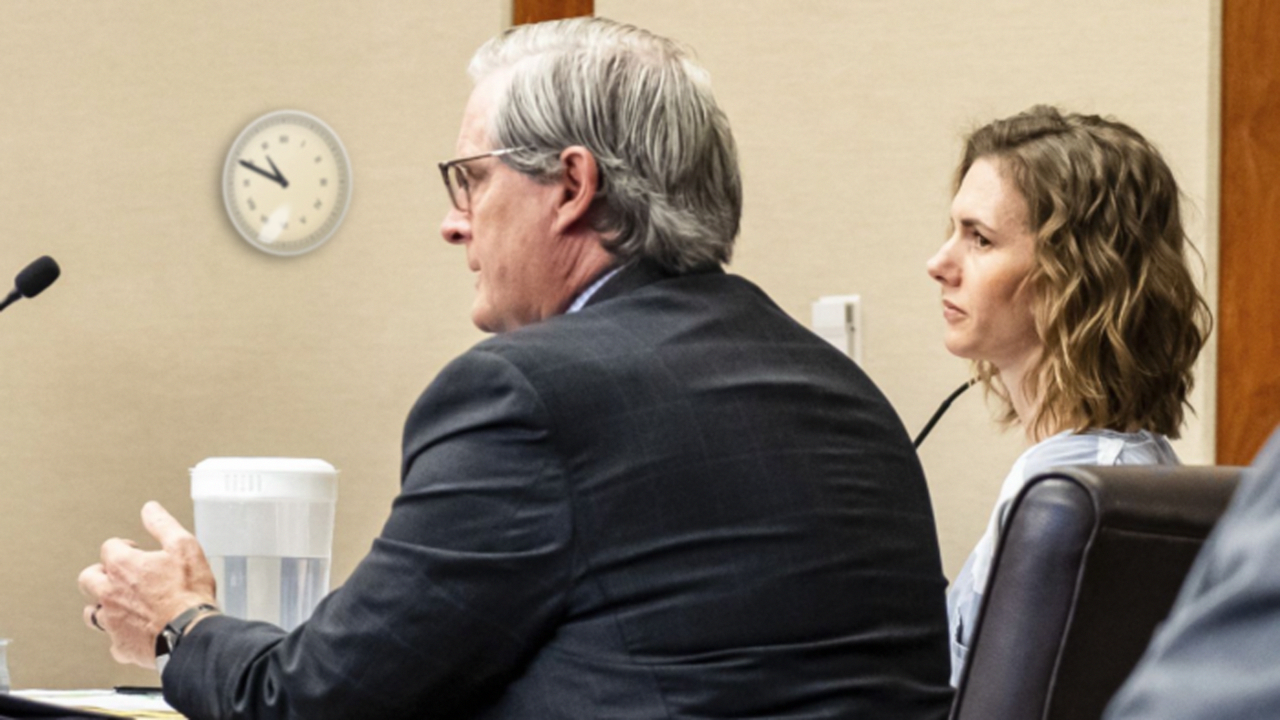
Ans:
h=10 m=49
